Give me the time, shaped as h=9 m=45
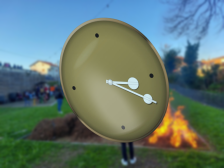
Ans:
h=3 m=20
